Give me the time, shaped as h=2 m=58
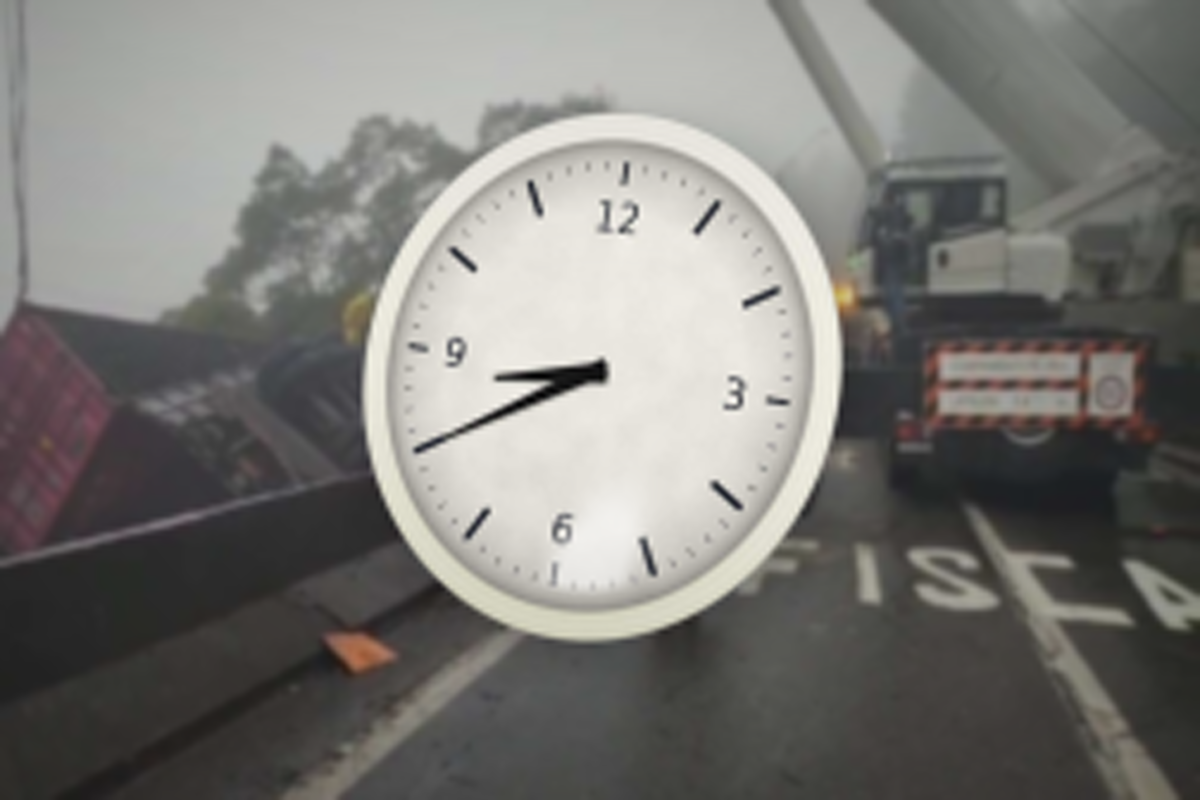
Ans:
h=8 m=40
